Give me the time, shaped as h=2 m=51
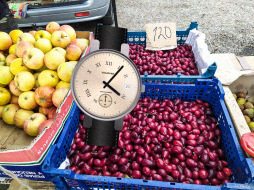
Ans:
h=4 m=6
